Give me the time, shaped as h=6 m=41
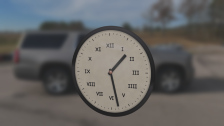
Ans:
h=1 m=28
